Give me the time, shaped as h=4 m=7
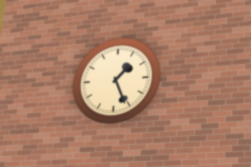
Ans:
h=1 m=26
